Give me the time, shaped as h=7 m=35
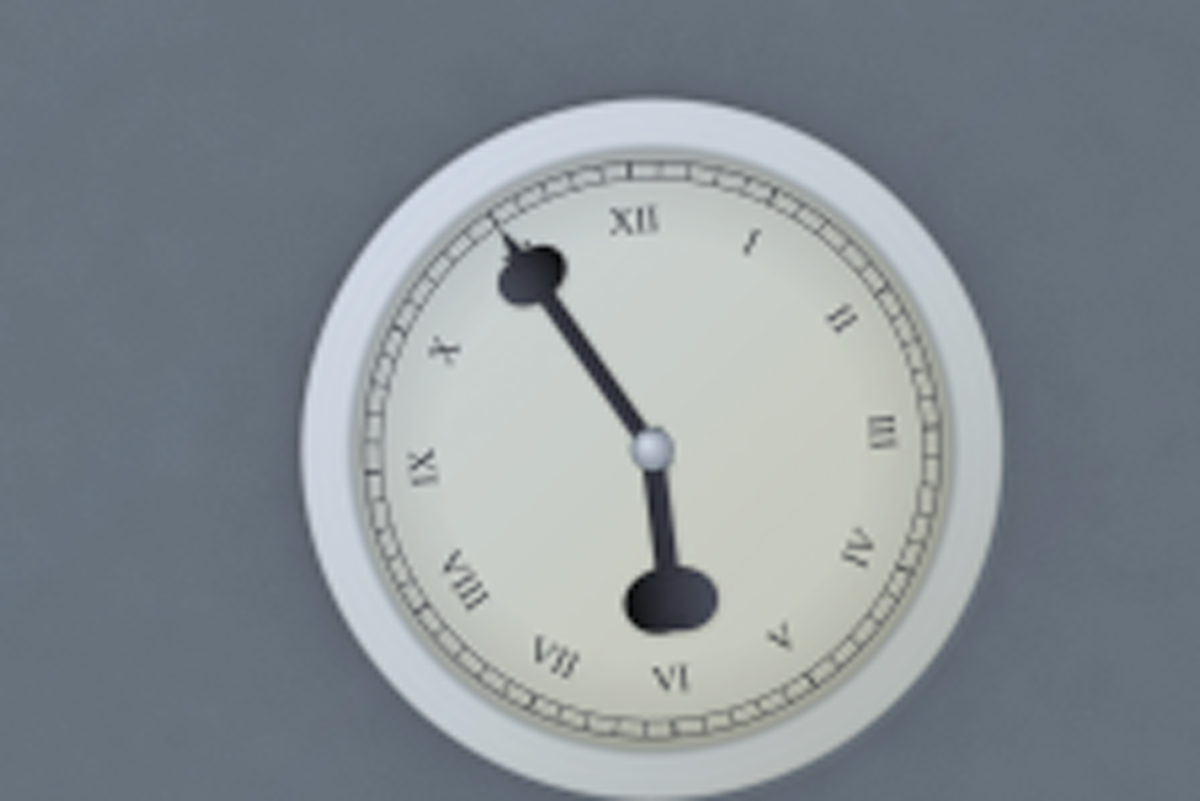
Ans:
h=5 m=55
